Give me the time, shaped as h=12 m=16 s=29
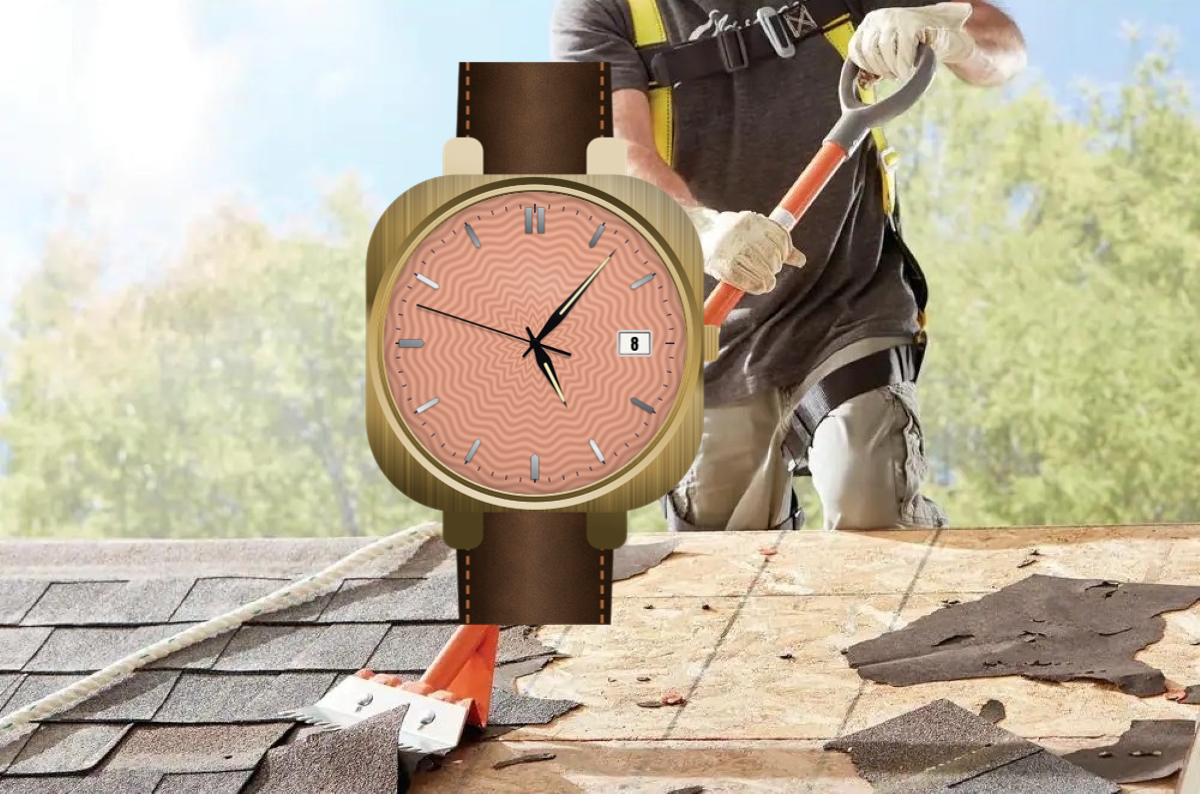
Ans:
h=5 m=6 s=48
